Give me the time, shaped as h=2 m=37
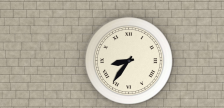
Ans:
h=8 m=36
